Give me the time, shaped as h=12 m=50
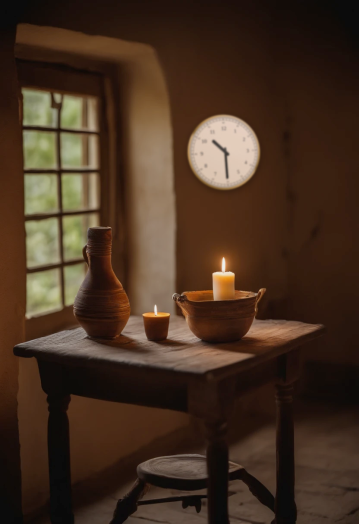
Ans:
h=10 m=30
